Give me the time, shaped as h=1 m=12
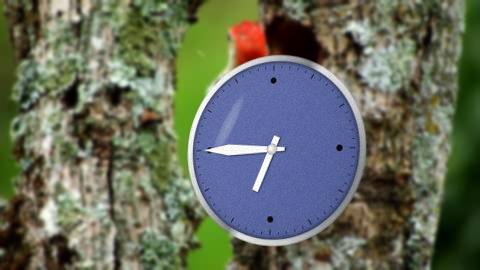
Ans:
h=6 m=45
